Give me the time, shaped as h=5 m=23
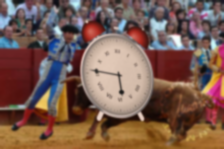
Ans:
h=5 m=46
